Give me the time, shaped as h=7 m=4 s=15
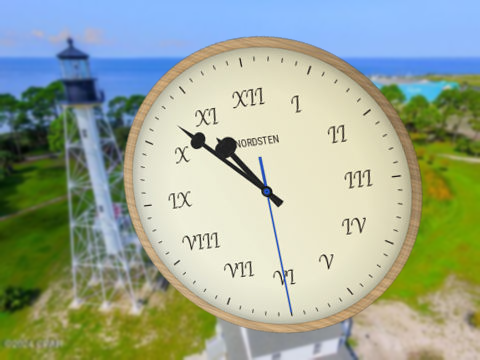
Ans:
h=10 m=52 s=30
